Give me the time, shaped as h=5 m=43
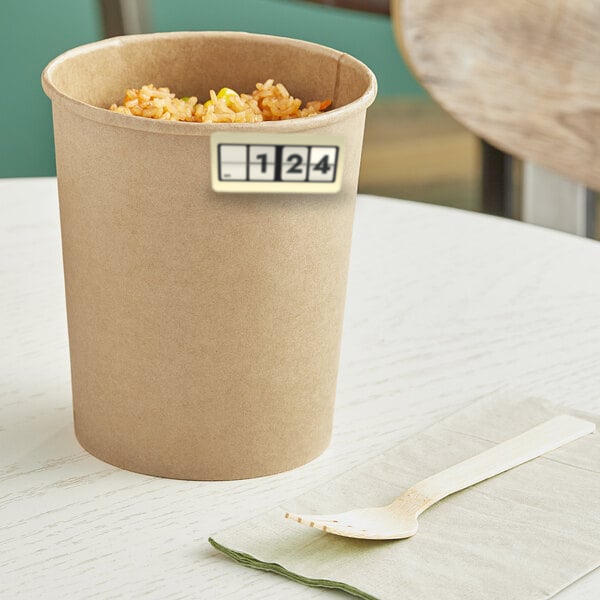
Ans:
h=1 m=24
